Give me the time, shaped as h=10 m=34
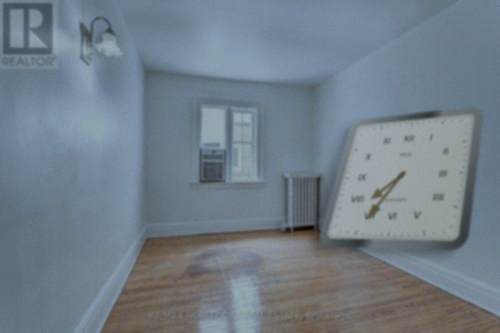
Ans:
h=7 m=35
